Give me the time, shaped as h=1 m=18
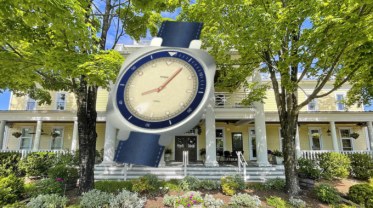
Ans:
h=8 m=5
